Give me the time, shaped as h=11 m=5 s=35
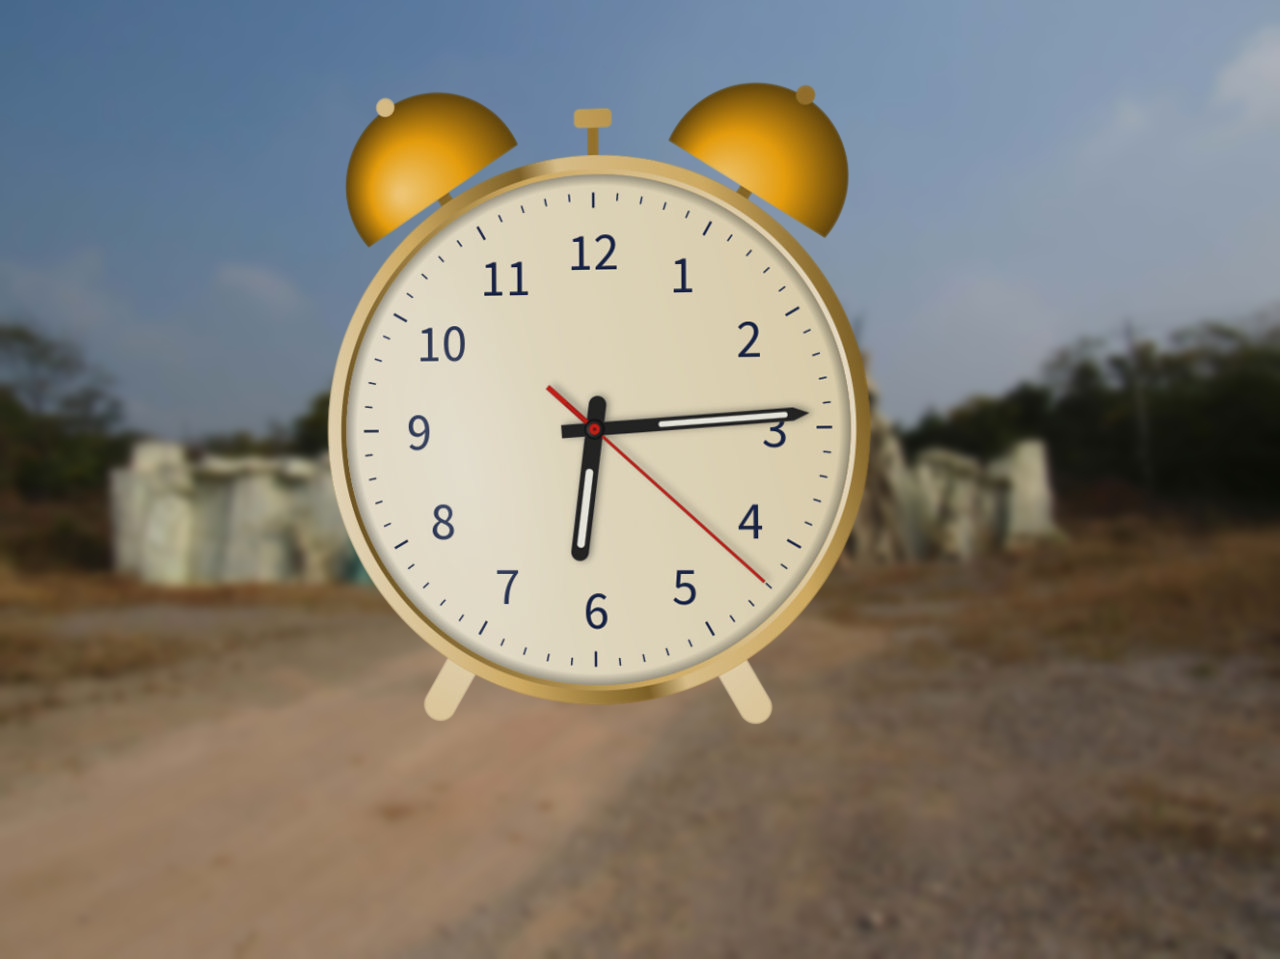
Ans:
h=6 m=14 s=22
